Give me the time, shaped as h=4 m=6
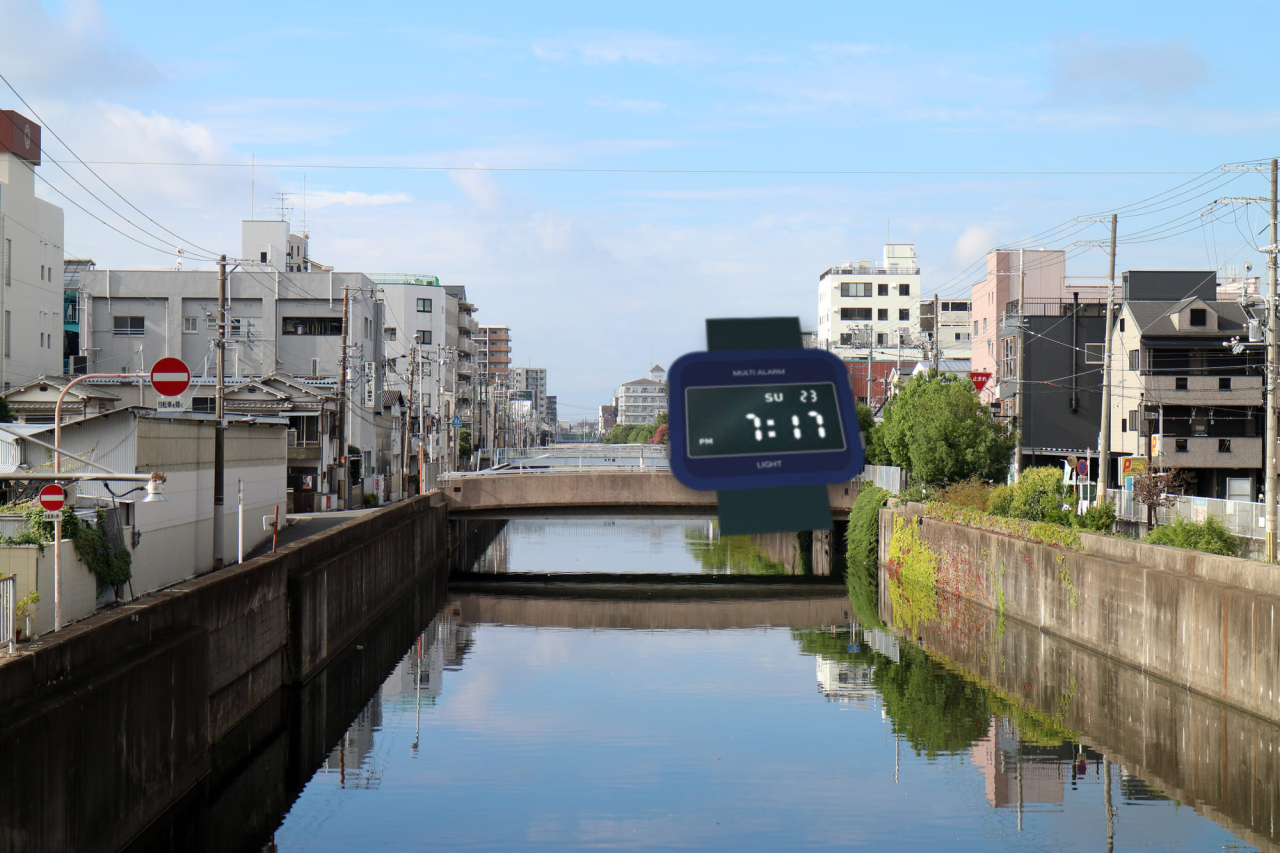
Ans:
h=7 m=17
